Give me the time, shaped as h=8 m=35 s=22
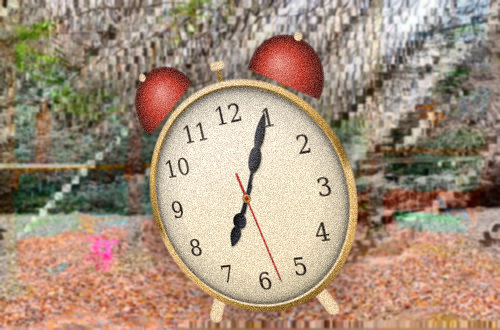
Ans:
h=7 m=4 s=28
